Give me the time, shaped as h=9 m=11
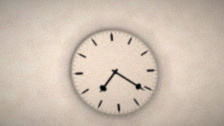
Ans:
h=7 m=21
